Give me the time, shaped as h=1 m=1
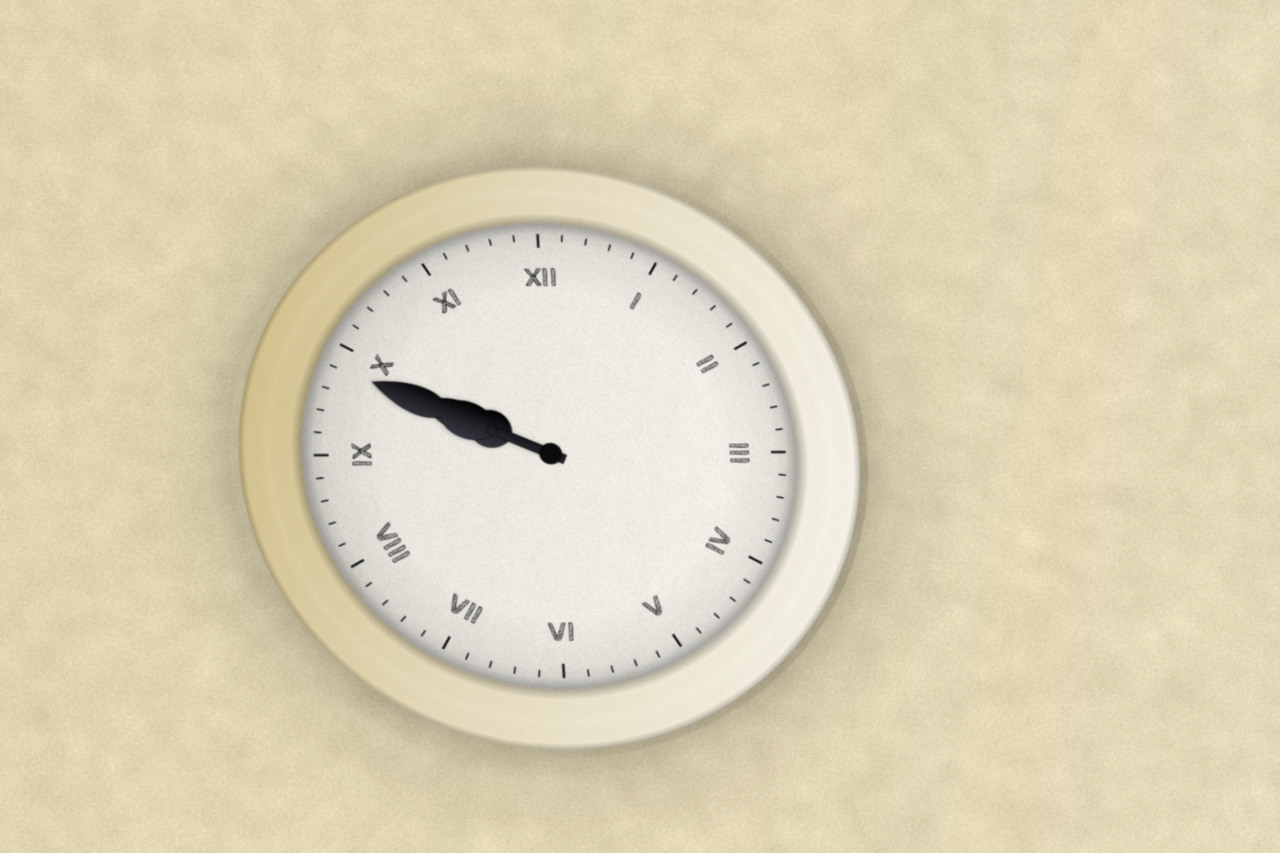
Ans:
h=9 m=49
